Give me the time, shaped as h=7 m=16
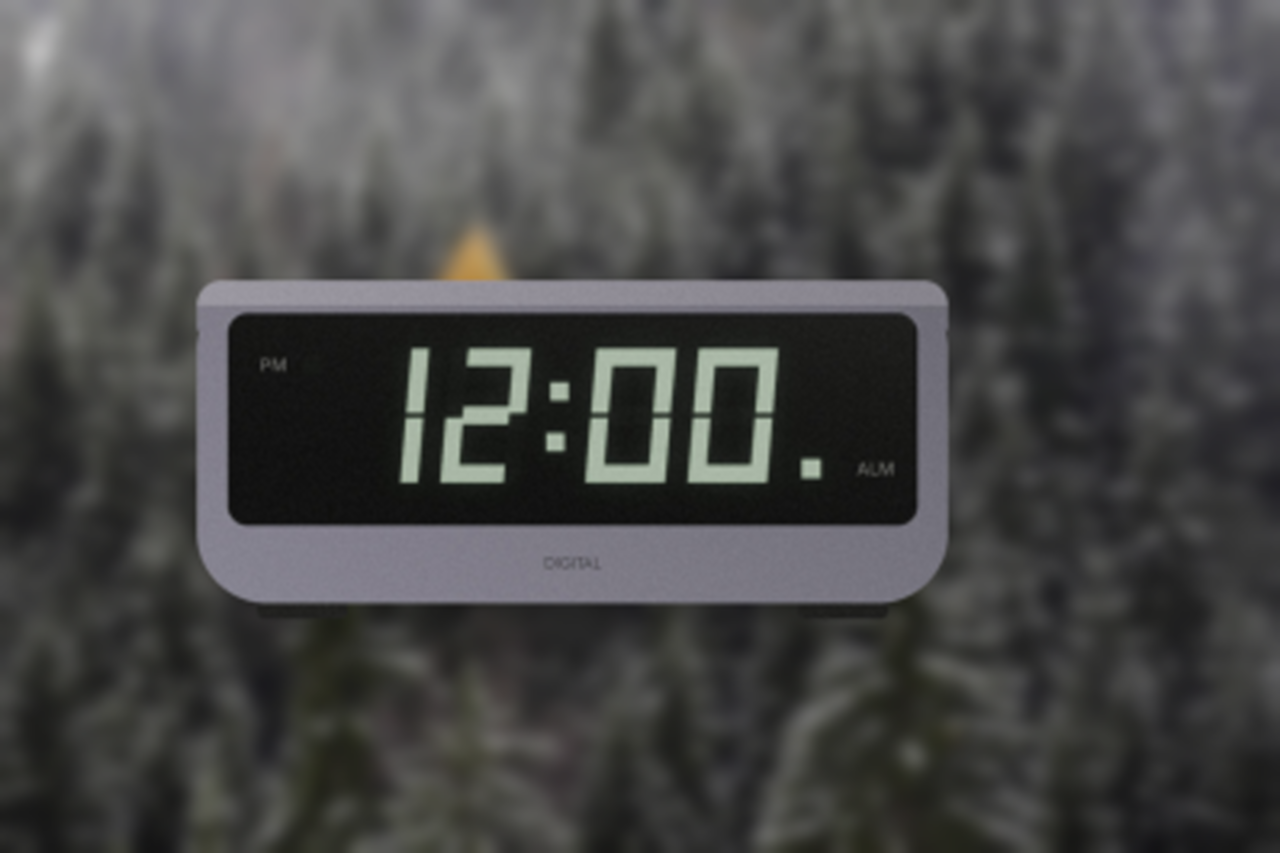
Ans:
h=12 m=0
